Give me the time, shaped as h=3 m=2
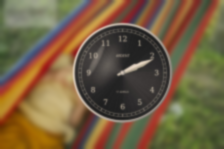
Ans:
h=2 m=11
